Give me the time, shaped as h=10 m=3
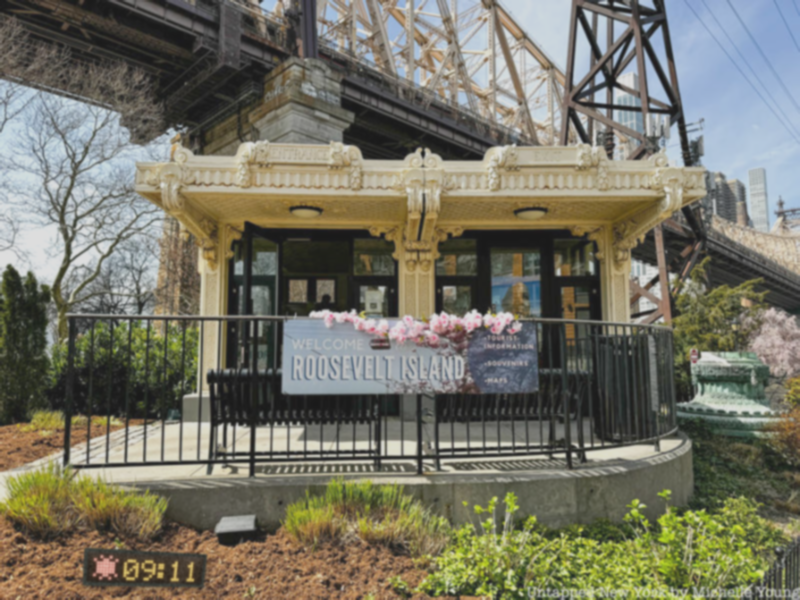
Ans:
h=9 m=11
